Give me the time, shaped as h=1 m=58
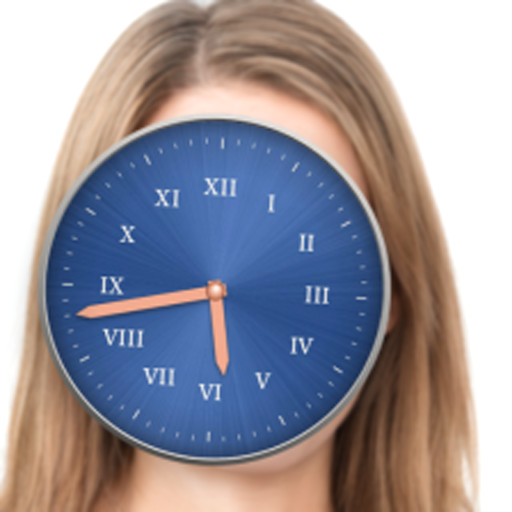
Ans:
h=5 m=43
